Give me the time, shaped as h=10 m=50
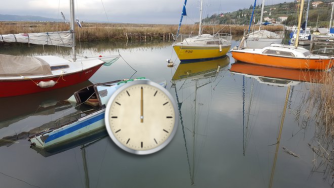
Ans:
h=12 m=0
